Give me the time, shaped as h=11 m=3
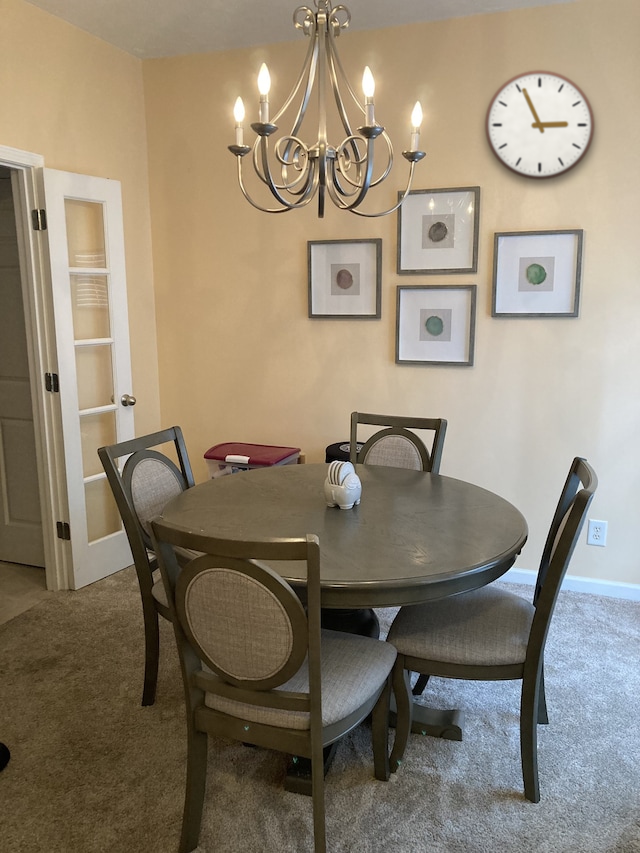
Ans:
h=2 m=56
